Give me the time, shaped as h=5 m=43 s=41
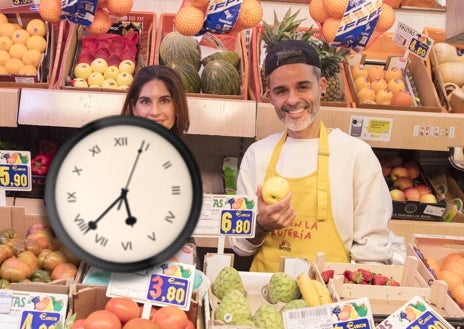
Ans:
h=5 m=38 s=4
